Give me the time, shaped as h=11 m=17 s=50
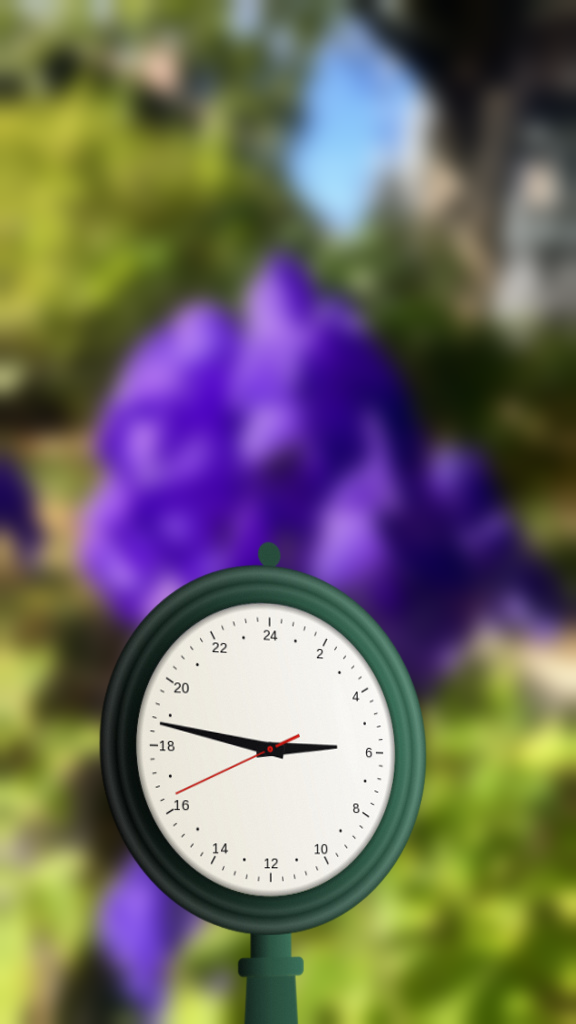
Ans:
h=5 m=46 s=41
